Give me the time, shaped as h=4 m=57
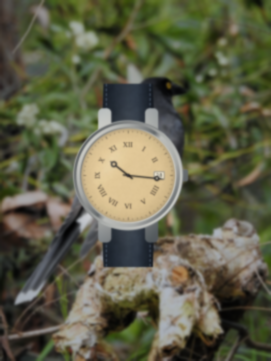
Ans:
h=10 m=16
